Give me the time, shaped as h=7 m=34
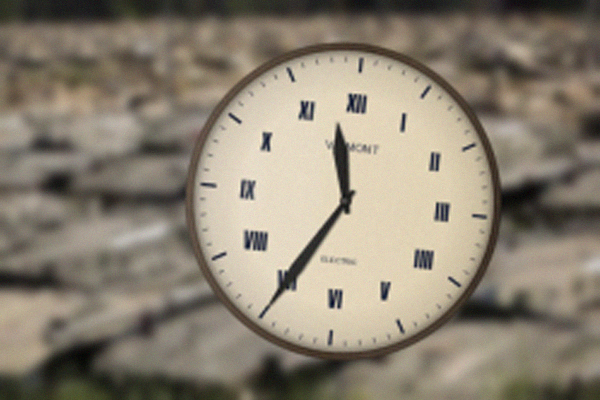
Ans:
h=11 m=35
